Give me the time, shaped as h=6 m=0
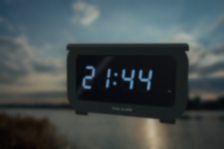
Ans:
h=21 m=44
